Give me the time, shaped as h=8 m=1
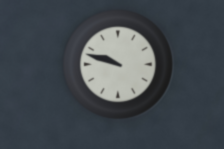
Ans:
h=9 m=48
